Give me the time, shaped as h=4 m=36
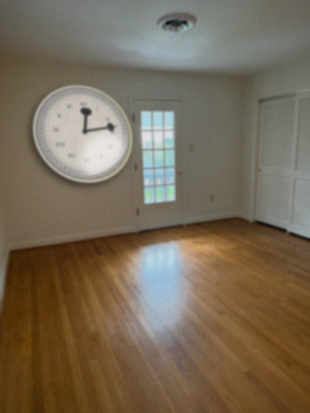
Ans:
h=12 m=13
